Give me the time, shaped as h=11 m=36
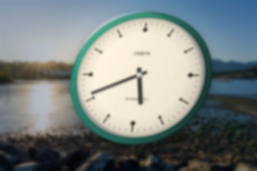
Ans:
h=5 m=41
